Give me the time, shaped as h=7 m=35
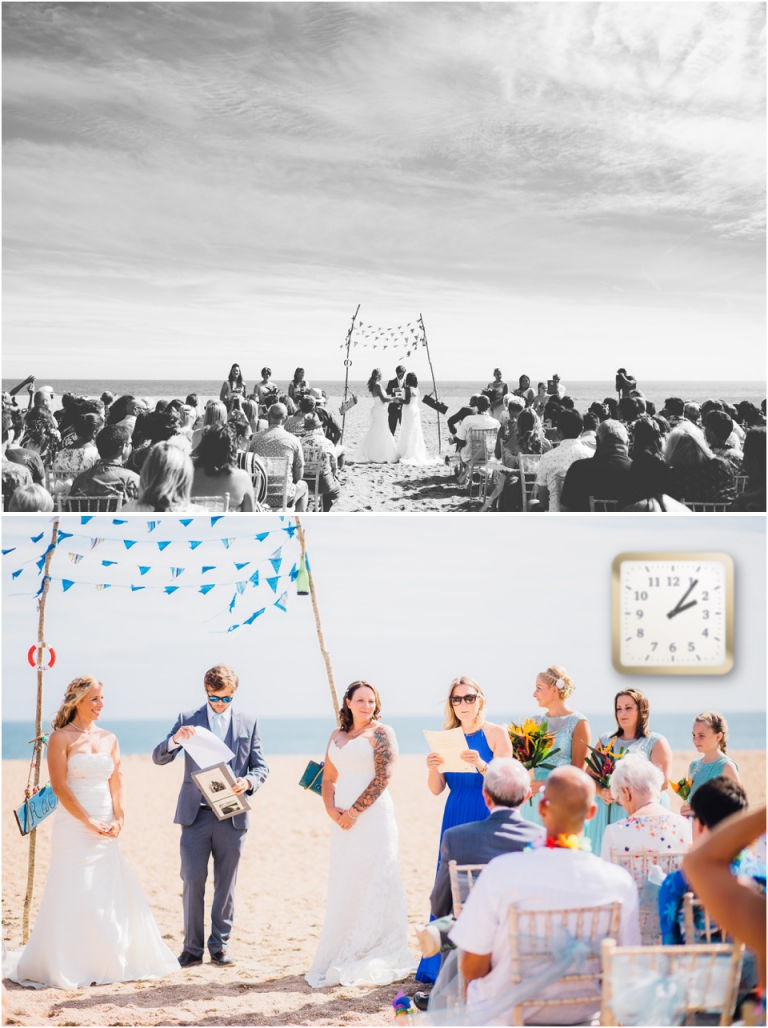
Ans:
h=2 m=6
